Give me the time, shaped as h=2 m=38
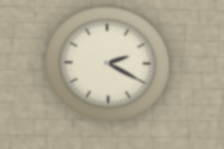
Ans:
h=2 m=20
